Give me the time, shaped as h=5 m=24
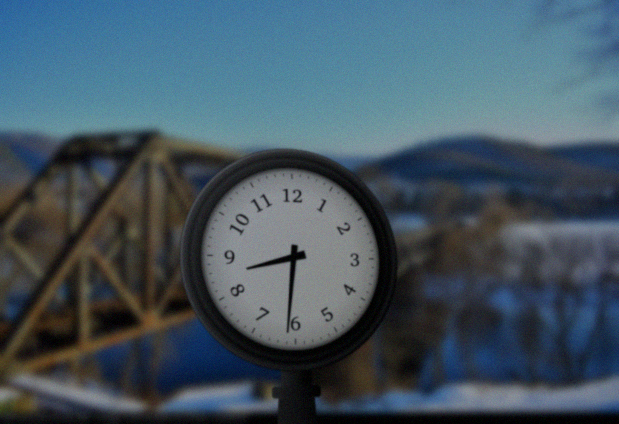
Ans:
h=8 m=31
